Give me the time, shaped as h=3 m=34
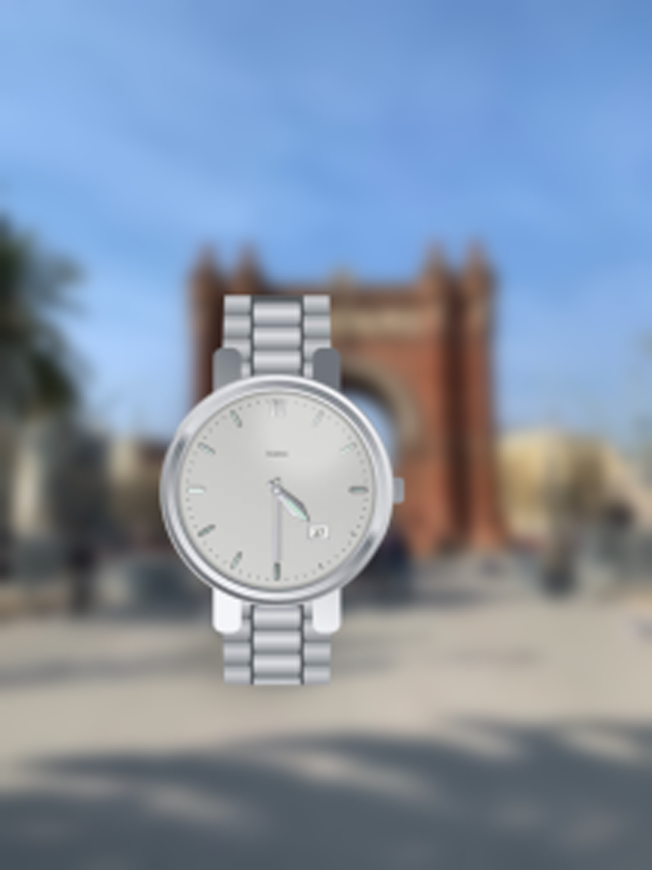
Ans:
h=4 m=30
